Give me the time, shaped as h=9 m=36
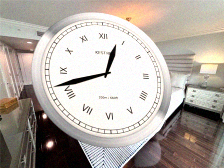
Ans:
h=12 m=42
